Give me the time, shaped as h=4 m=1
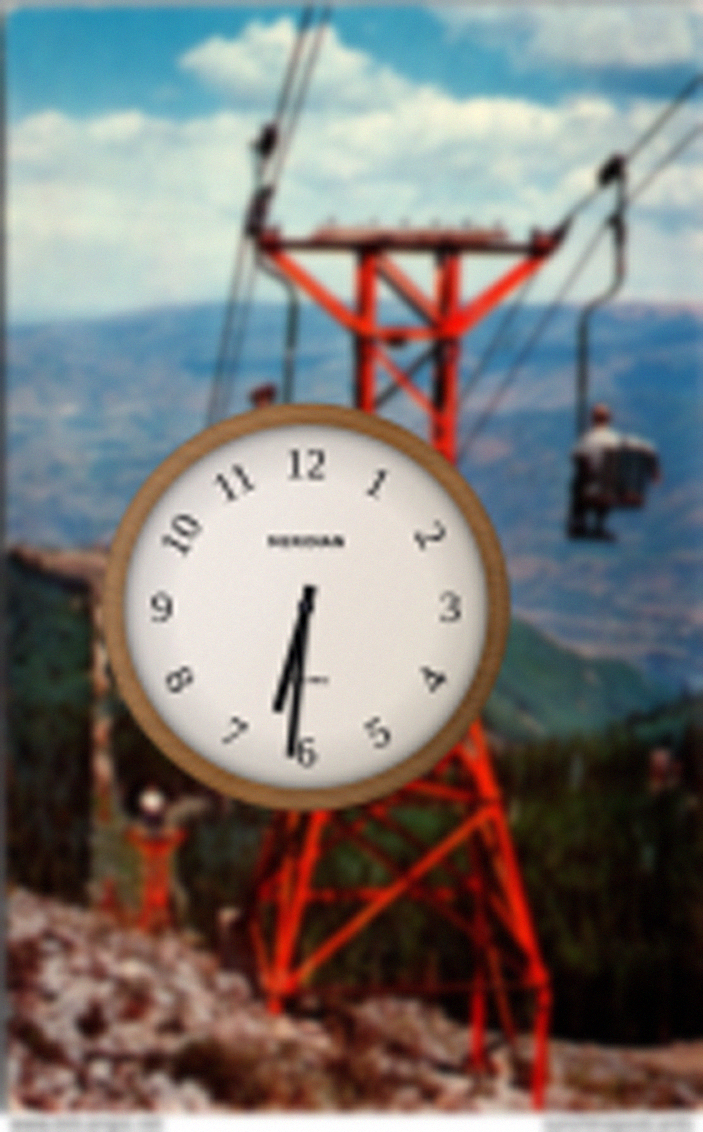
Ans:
h=6 m=31
